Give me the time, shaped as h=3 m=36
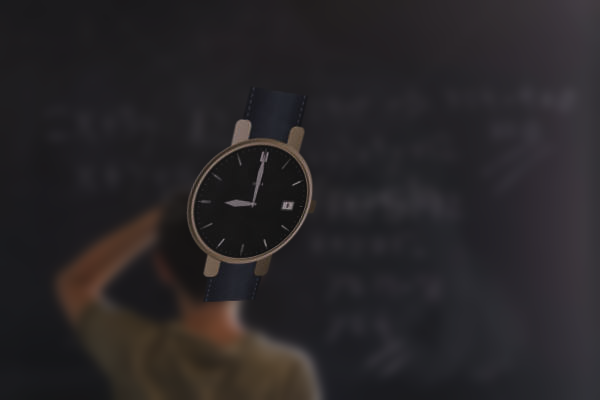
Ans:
h=9 m=0
